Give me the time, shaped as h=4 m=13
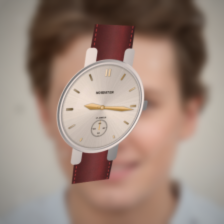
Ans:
h=9 m=16
